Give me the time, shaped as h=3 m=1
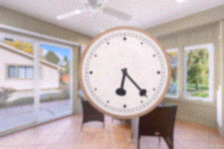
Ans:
h=6 m=23
